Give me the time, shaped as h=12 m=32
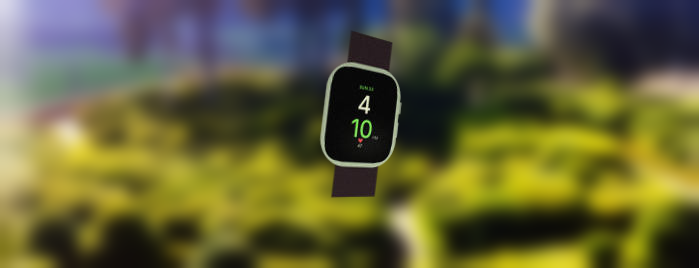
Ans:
h=4 m=10
